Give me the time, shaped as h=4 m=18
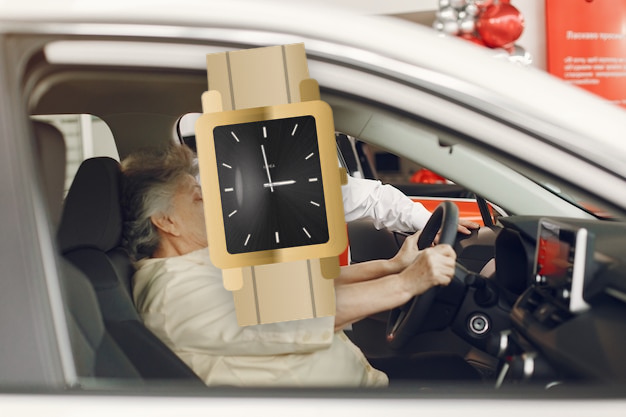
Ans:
h=2 m=59
